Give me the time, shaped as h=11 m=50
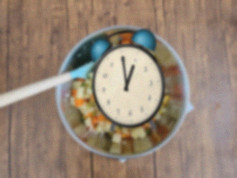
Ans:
h=1 m=0
